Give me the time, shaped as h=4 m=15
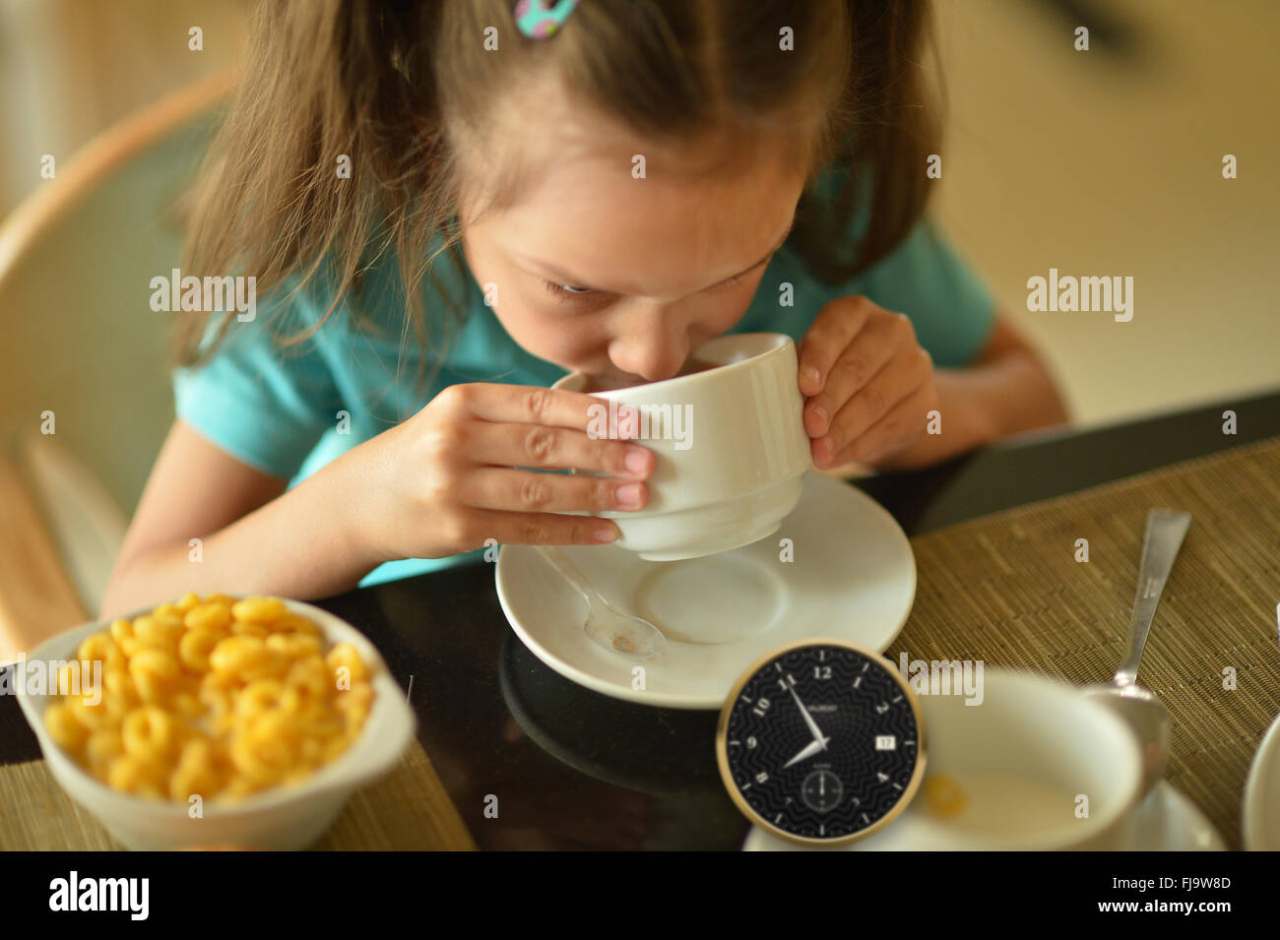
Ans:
h=7 m=55
